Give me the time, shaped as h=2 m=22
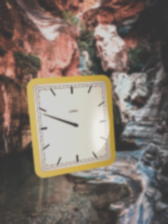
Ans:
h=9 m=49
